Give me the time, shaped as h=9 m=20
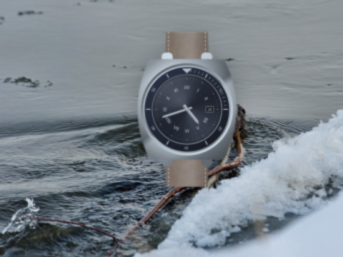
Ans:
h=4 m=42
